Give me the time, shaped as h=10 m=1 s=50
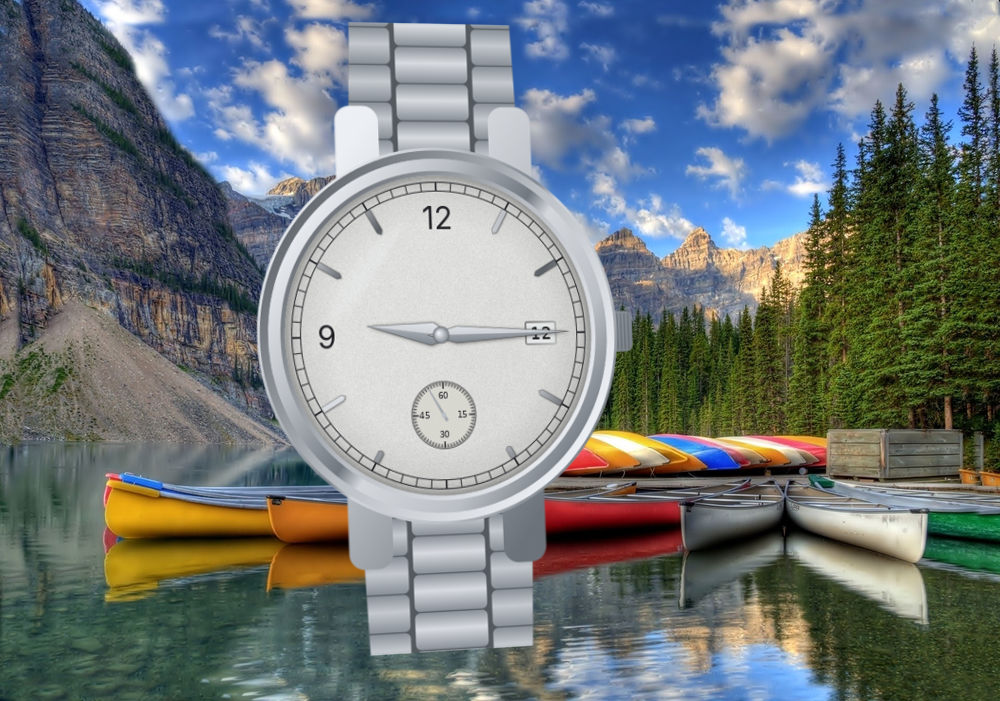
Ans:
h=9 m=14 s=55
